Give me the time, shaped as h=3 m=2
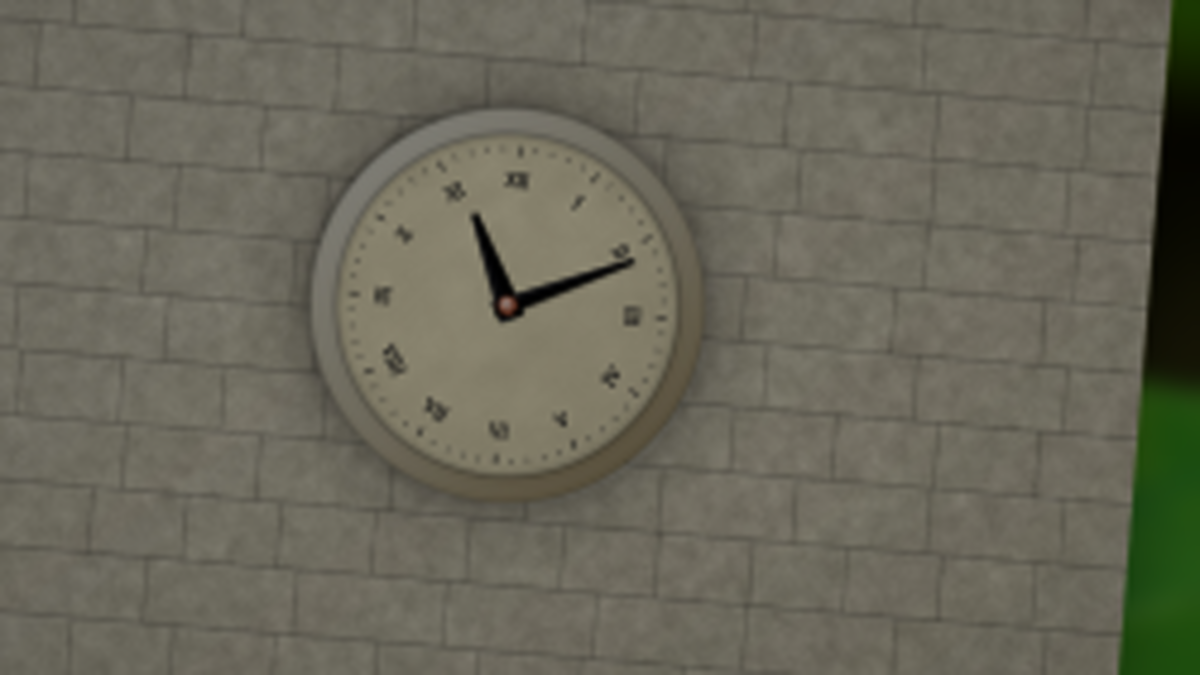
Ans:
h=11 m=11
